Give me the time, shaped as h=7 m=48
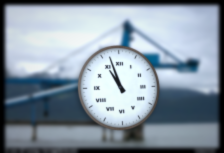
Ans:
h=10 m=57
